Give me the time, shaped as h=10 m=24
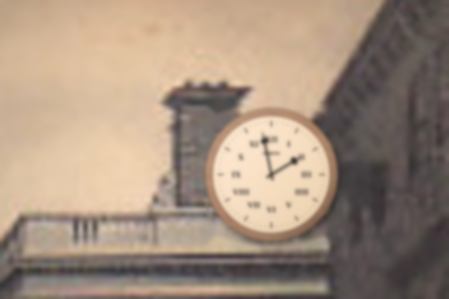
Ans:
h=1 m=58
